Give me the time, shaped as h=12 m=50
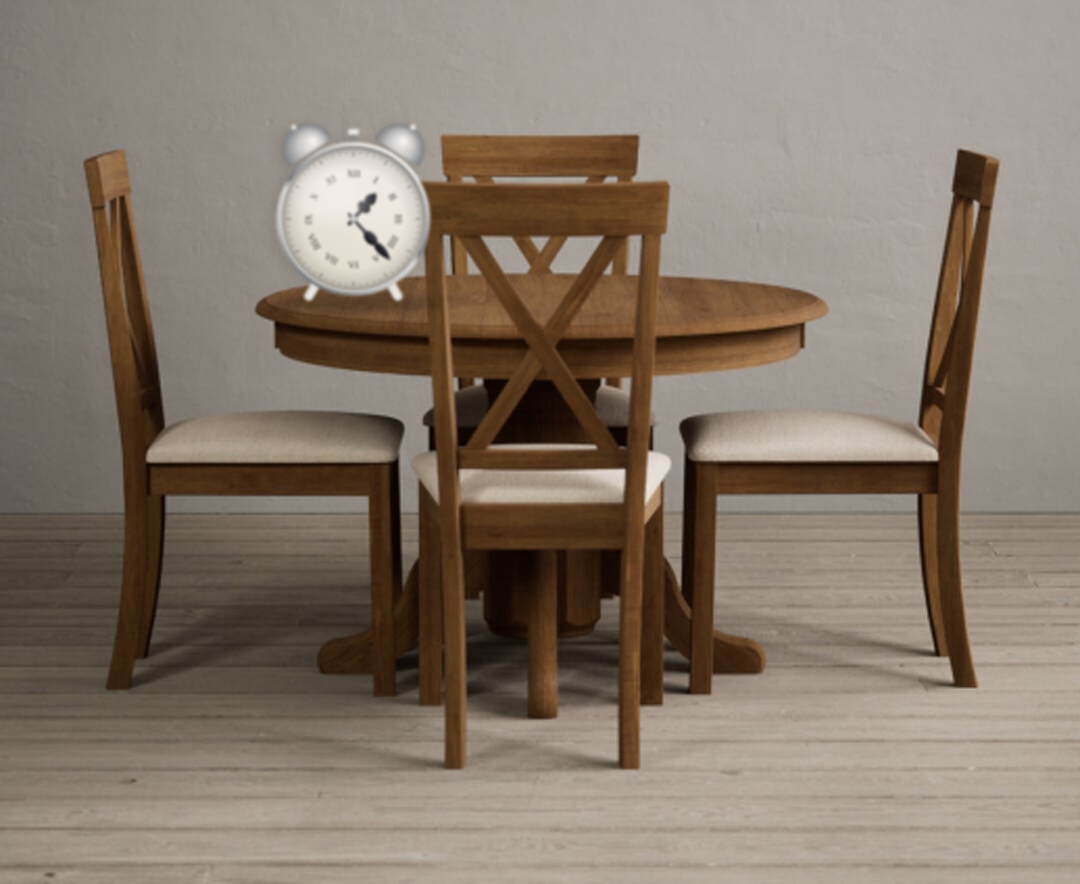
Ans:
h=1 m=23
